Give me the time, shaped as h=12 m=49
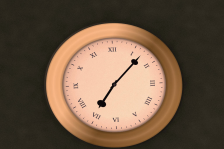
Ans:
h=7 m=7
